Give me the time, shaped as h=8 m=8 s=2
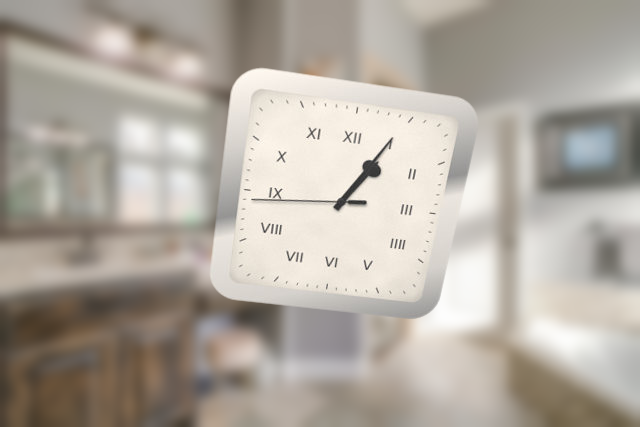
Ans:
h=1 m=4 s=44
